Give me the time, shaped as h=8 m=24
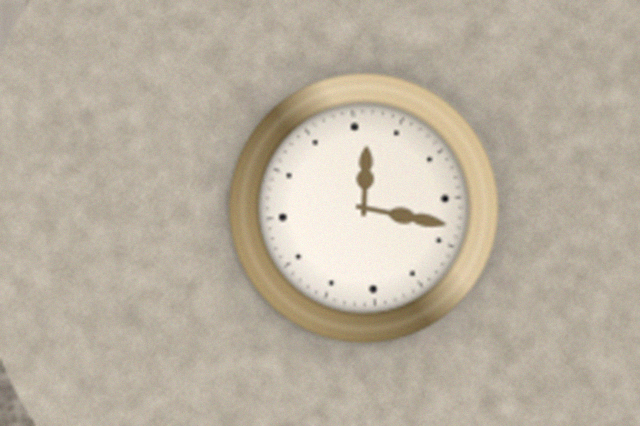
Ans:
h=12 m=18
